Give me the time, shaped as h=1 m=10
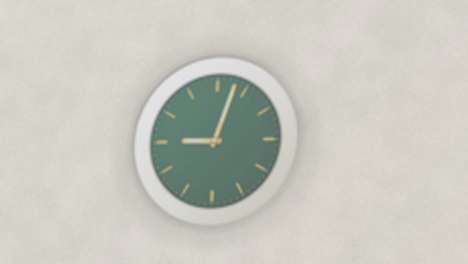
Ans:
h=9 m=3
